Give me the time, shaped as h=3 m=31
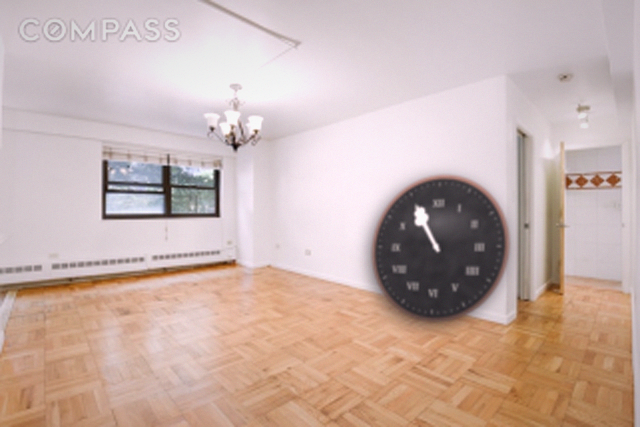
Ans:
h=10 m=55
